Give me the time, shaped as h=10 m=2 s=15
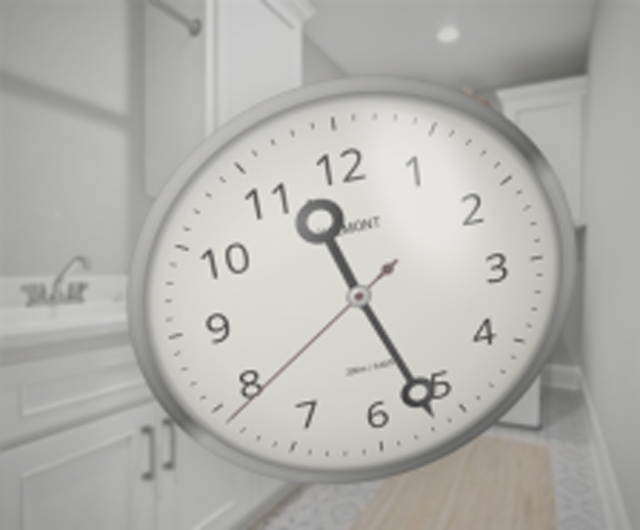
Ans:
h=11 m=26 s=39
